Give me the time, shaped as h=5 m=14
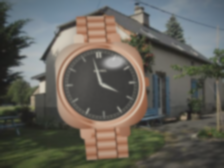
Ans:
h=3 m=58
